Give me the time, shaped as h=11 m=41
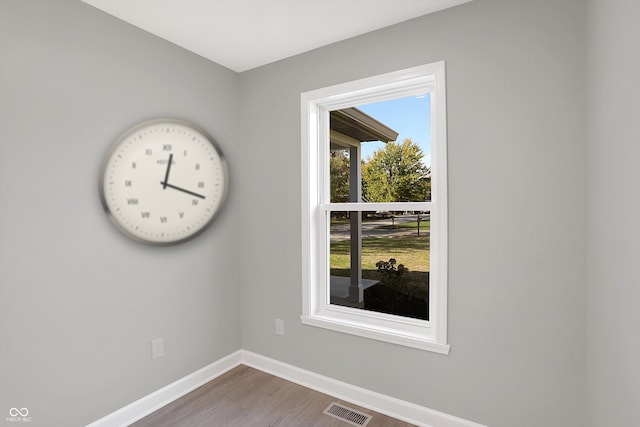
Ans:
h=12 m=18
